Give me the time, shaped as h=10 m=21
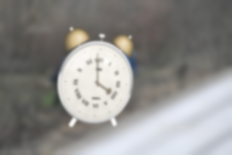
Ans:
h=3 m=59
